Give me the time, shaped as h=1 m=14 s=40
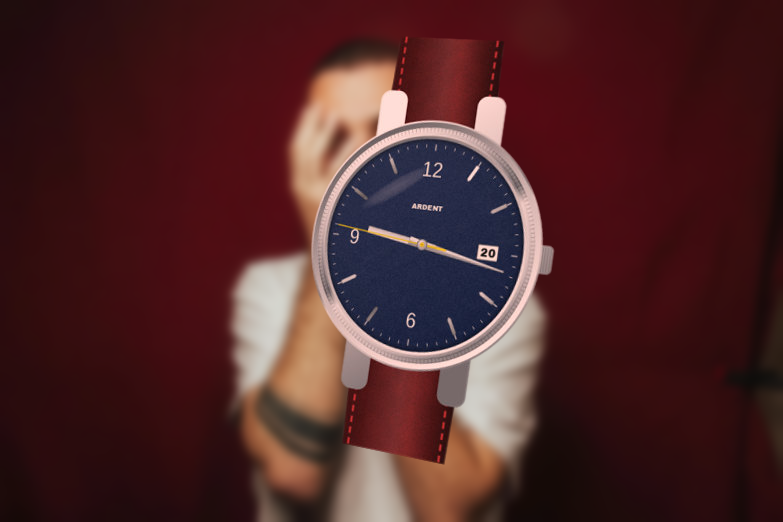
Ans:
h=9 m=16 s=46
